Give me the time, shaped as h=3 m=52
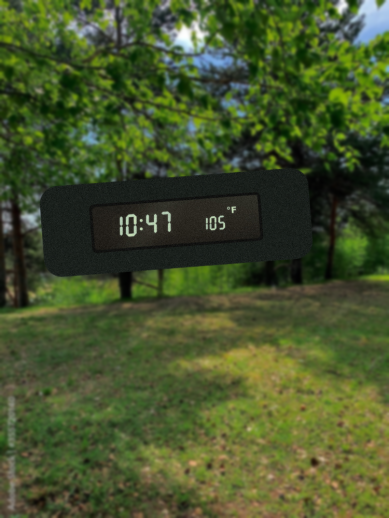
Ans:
h=10 m=47
